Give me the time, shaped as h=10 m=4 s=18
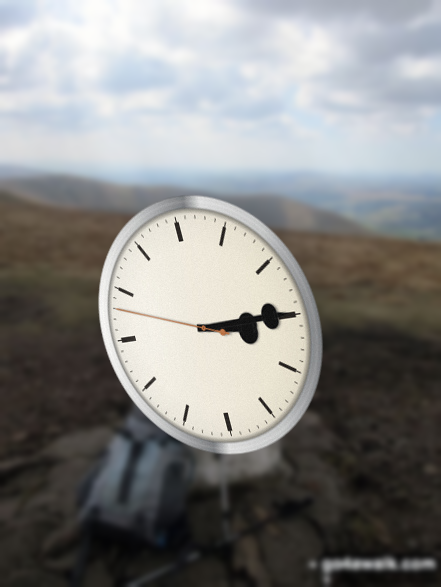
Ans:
h=3 m=14 s=48
